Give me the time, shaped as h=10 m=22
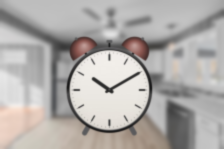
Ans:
h=10 m=10
